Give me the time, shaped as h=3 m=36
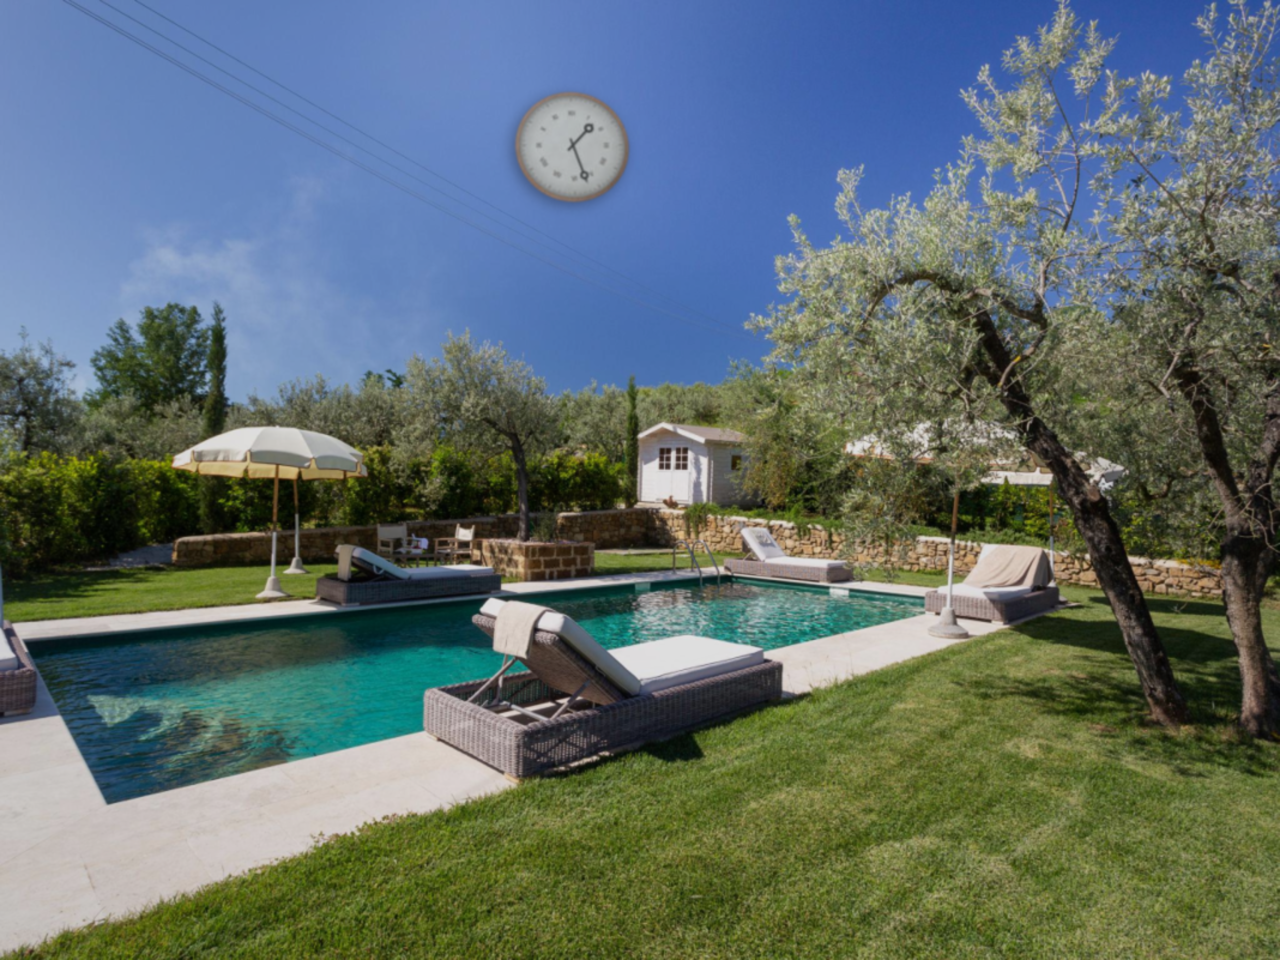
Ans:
h=1 m=27
